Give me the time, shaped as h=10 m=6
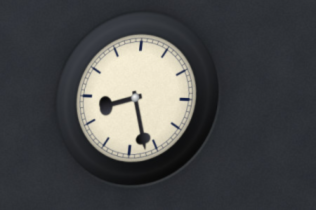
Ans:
h=8 m=27
